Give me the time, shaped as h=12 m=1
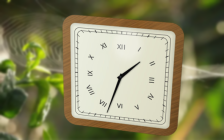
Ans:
h=1 m=33
